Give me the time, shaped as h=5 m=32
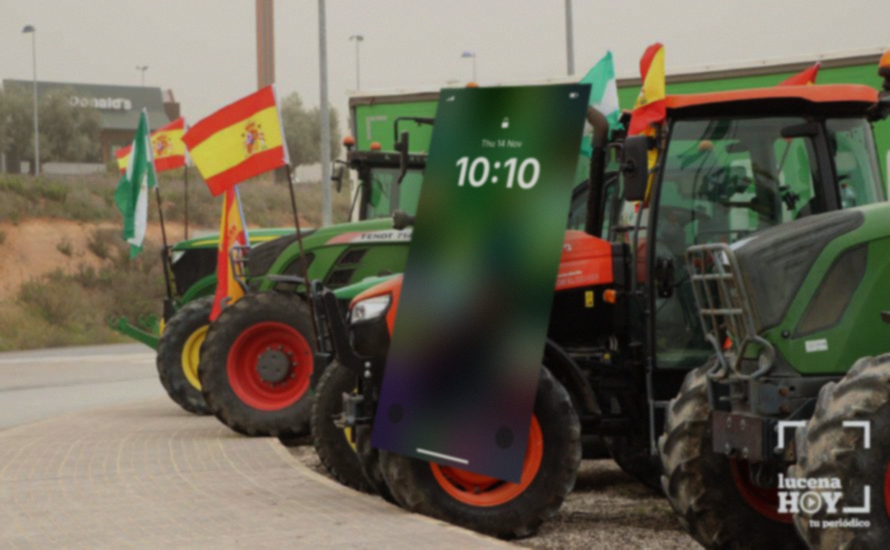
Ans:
h=10 m=10
